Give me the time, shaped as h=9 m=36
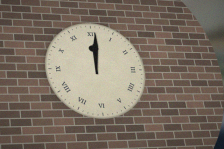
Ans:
h=12 m=1
